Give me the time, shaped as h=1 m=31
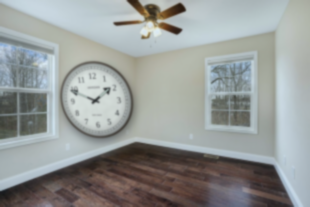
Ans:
h=1 m=49
